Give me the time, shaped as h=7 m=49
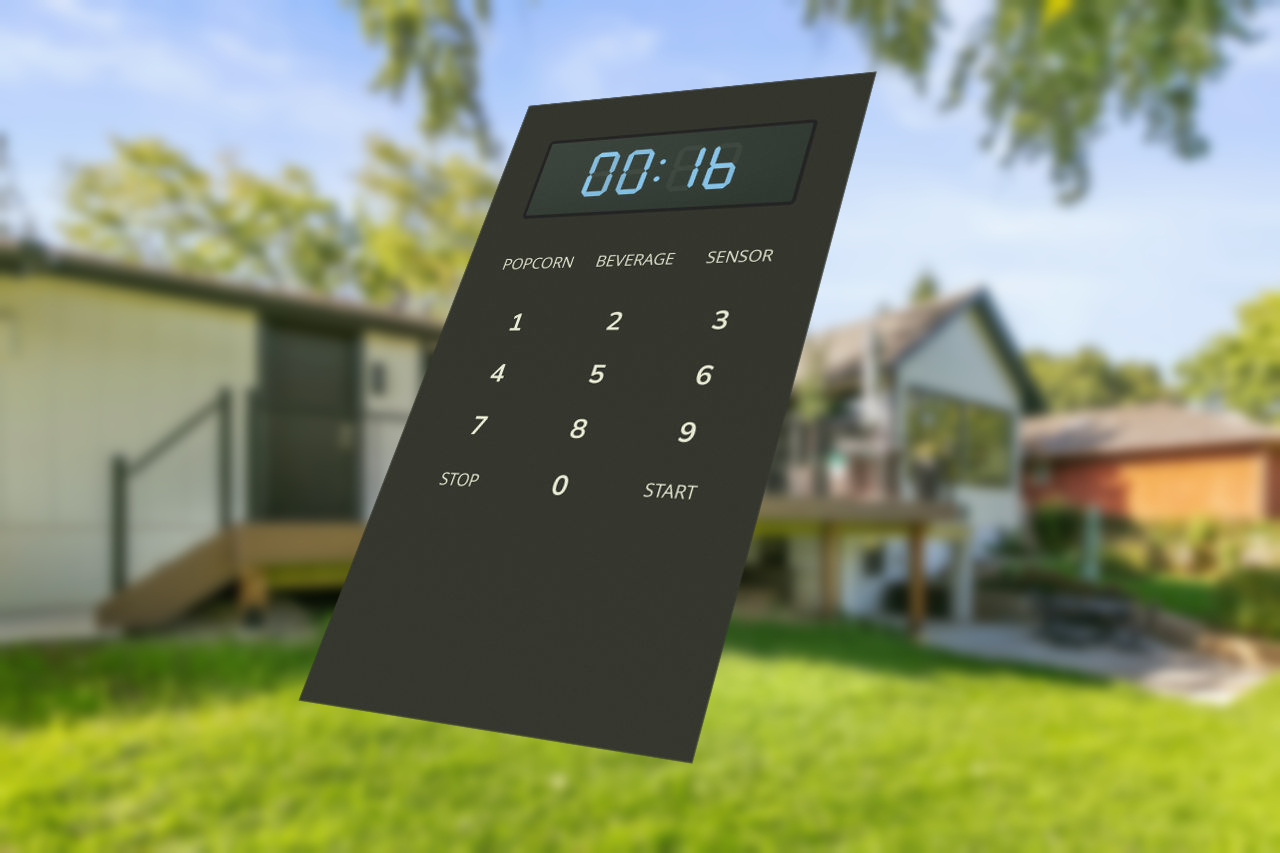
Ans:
h=0 m=16
